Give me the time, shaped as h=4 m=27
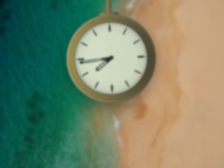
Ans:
h=7 m=44
